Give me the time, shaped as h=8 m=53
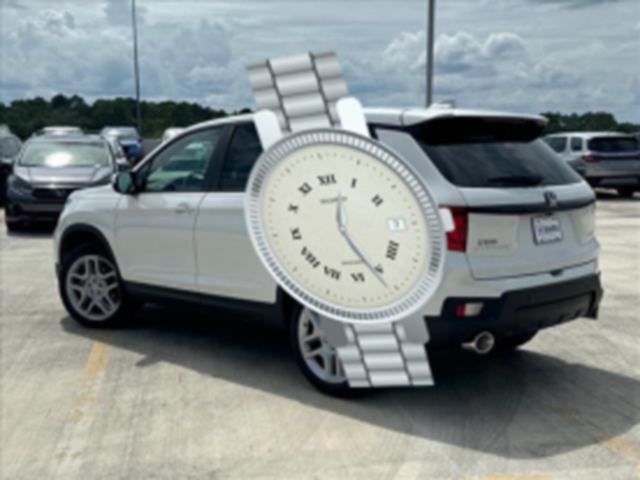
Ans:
h=12 m=26
